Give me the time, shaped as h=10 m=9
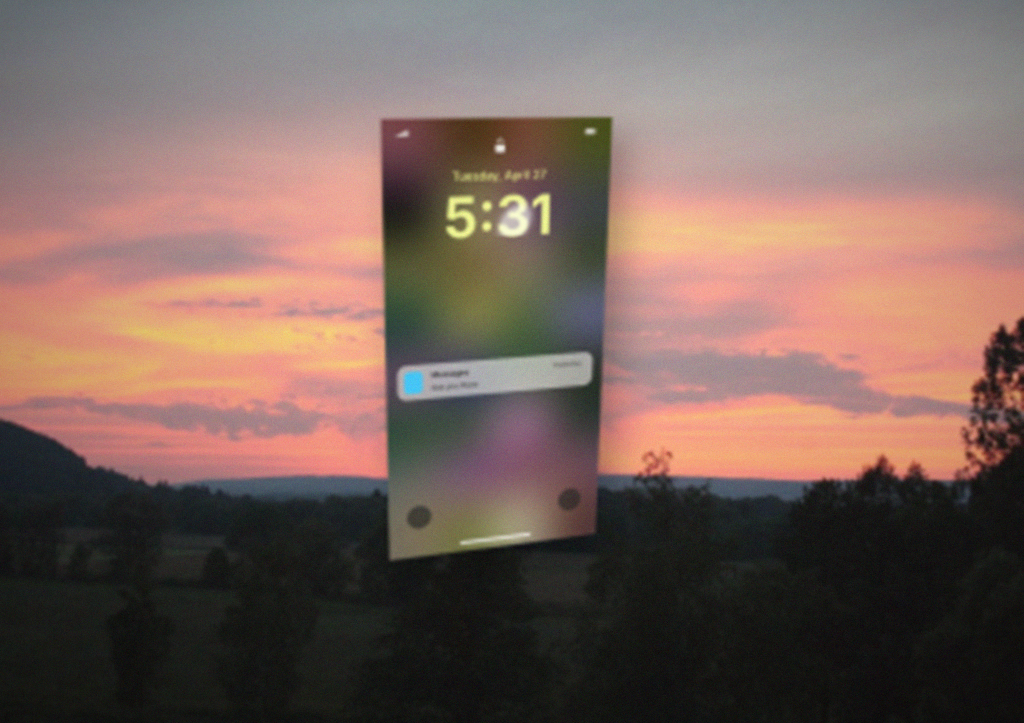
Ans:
h=5 m=31
